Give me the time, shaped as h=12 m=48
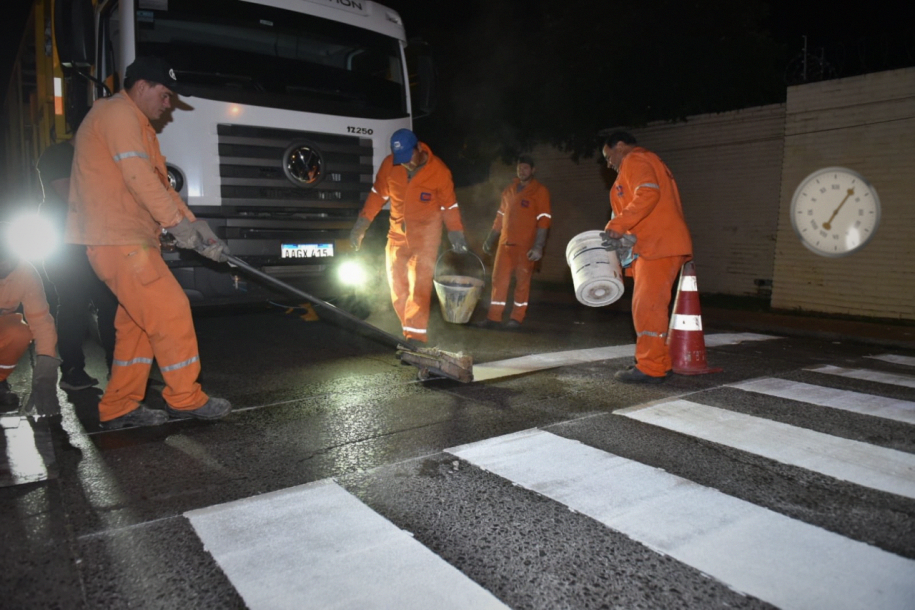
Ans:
h=7 m=6
